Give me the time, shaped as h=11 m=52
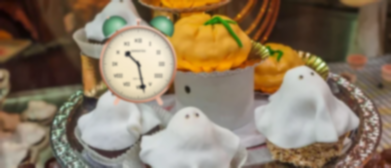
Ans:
h=10 m=28
